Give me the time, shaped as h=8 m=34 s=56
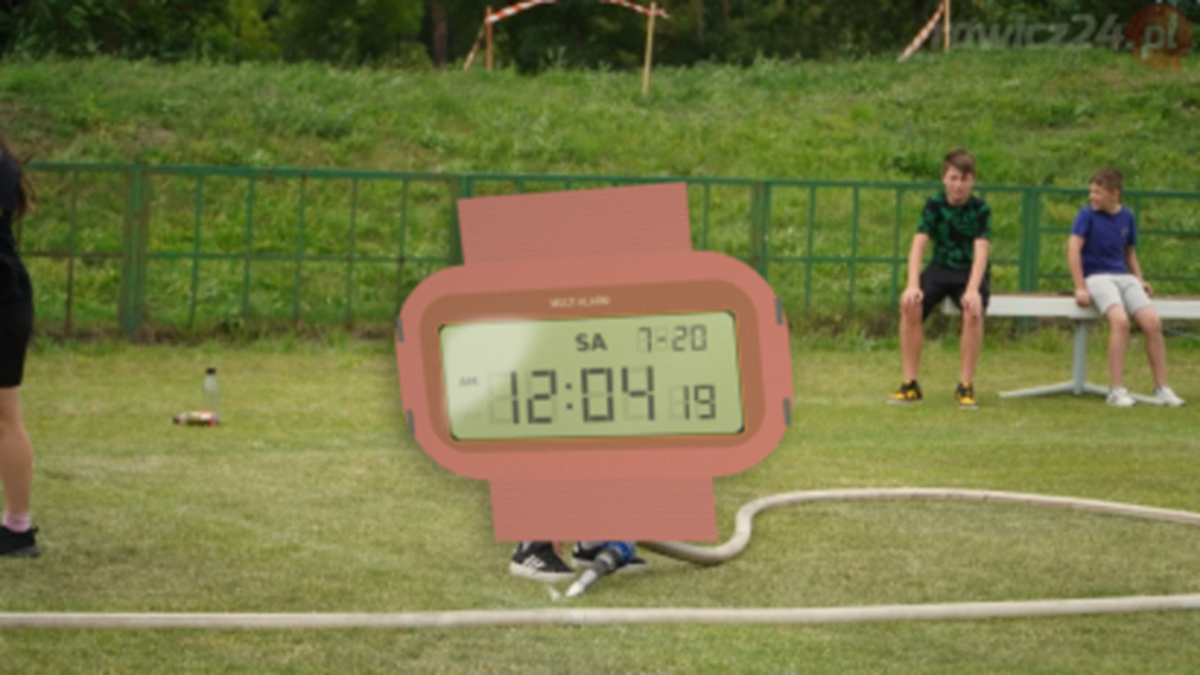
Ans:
h=12 m=4 s=19
